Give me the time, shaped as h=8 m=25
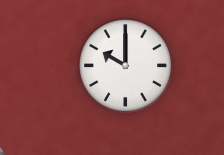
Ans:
h=10 m=0
